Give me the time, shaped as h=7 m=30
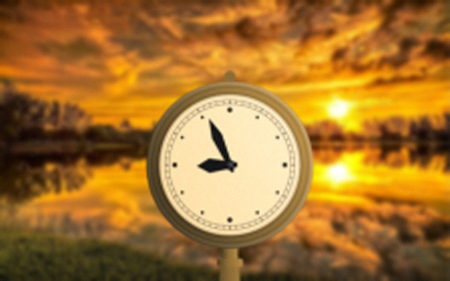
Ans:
h=8 m=56
